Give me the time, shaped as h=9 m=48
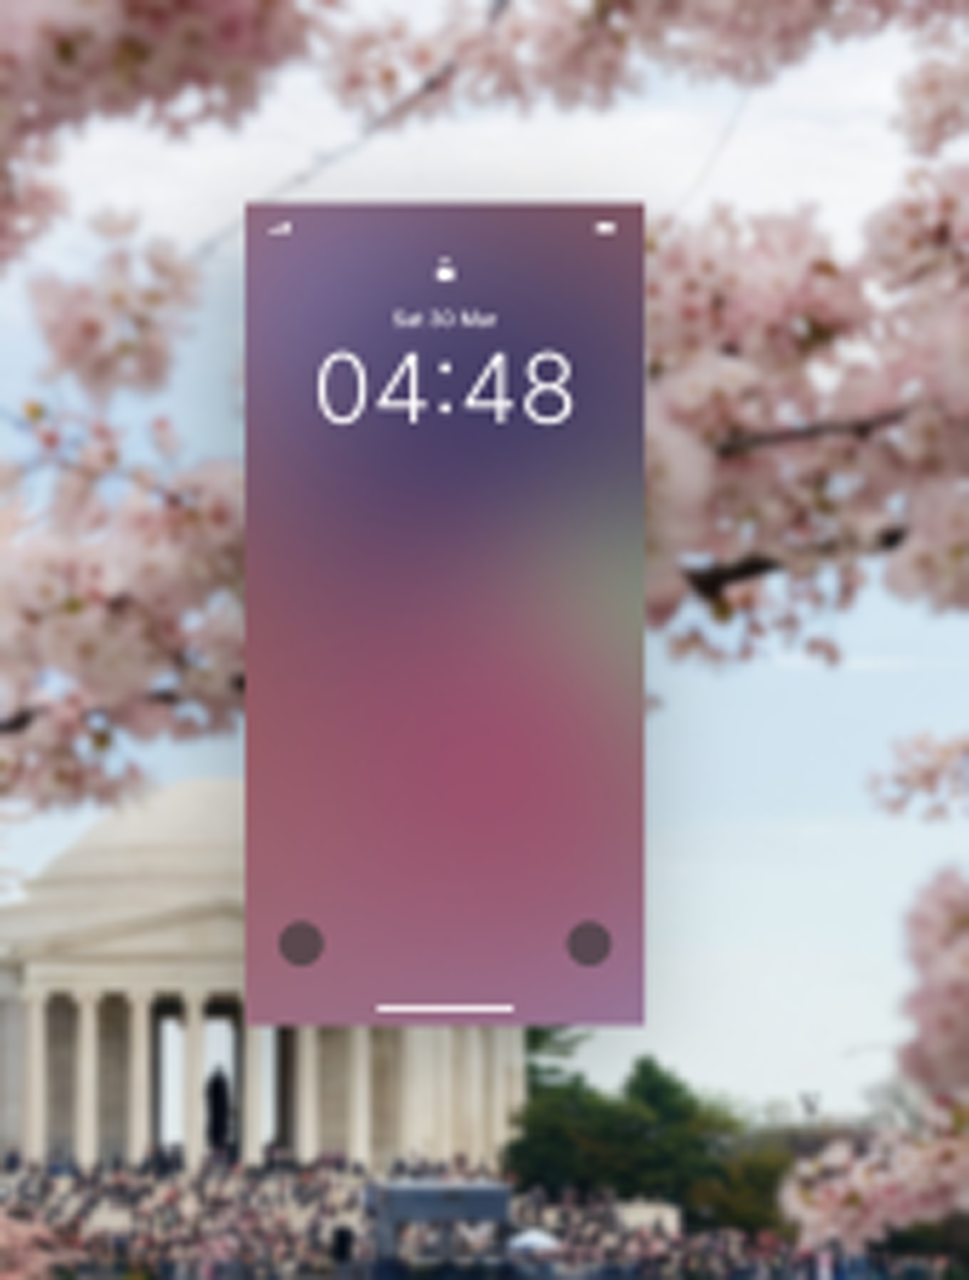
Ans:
h=4 m=48
